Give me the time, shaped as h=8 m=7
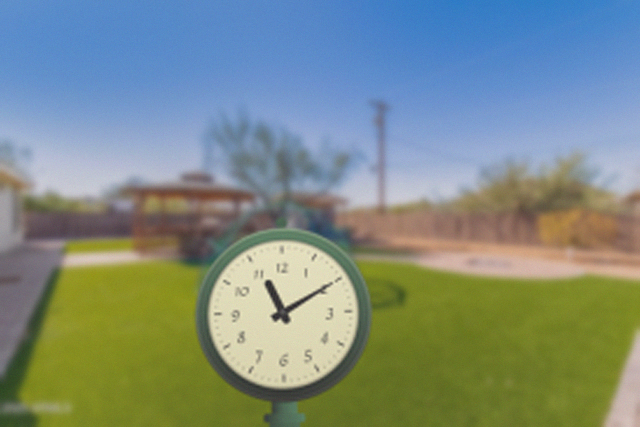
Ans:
h=11 m=10
